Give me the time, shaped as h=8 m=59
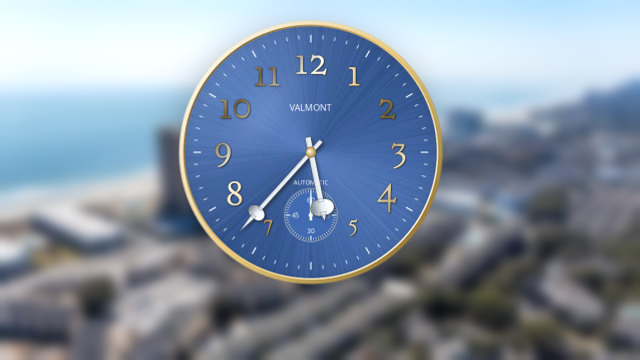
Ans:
h=5 m=37
